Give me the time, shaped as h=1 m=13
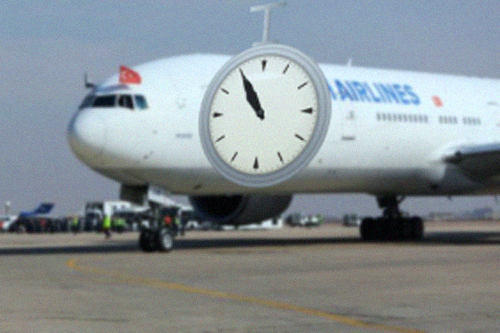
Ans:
h=10 m=55
